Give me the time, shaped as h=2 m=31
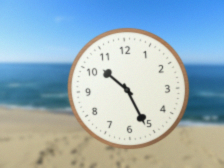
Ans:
h=10 m=26
